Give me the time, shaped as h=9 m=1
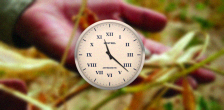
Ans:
h=11 m=22
